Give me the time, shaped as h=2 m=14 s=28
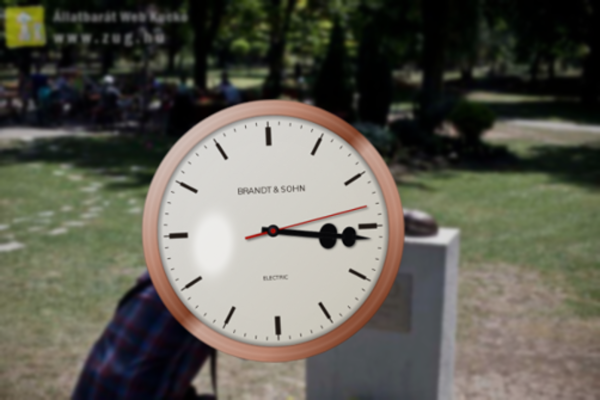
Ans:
h=3 m=16 s=13
